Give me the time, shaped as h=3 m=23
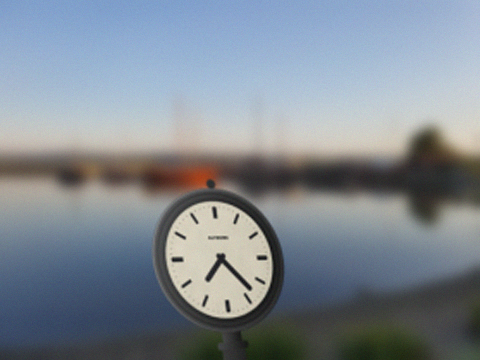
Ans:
h=7 m=23
